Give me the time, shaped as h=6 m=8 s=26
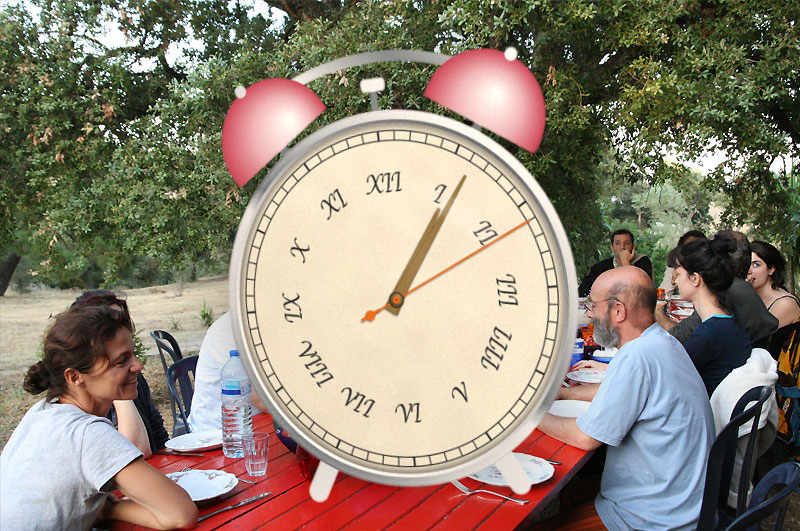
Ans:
h=1 m=6 s=11
